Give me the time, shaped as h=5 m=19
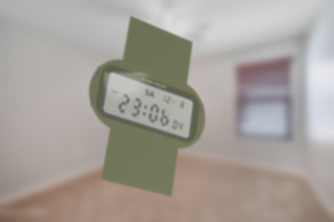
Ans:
h=23 m=6
